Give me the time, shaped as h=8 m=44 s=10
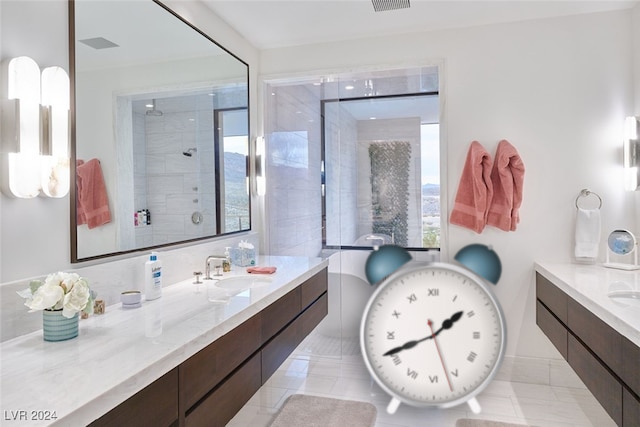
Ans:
h=1 m=41 s=27
